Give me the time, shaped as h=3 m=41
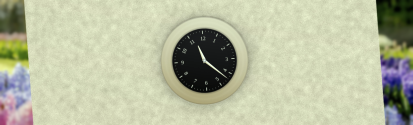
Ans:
h=11 m=22
